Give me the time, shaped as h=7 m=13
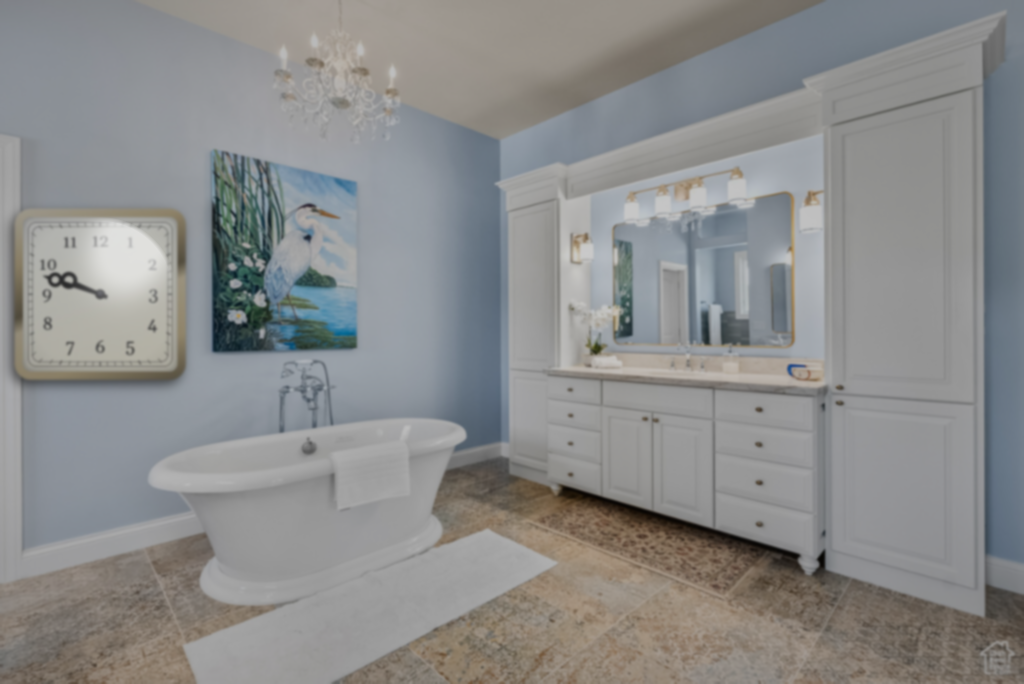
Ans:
h=9 m=48
